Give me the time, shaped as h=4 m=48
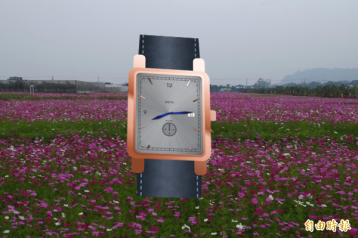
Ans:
h=8 m=14
